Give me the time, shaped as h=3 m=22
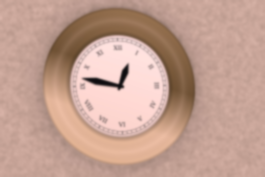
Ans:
h=12 m=47
